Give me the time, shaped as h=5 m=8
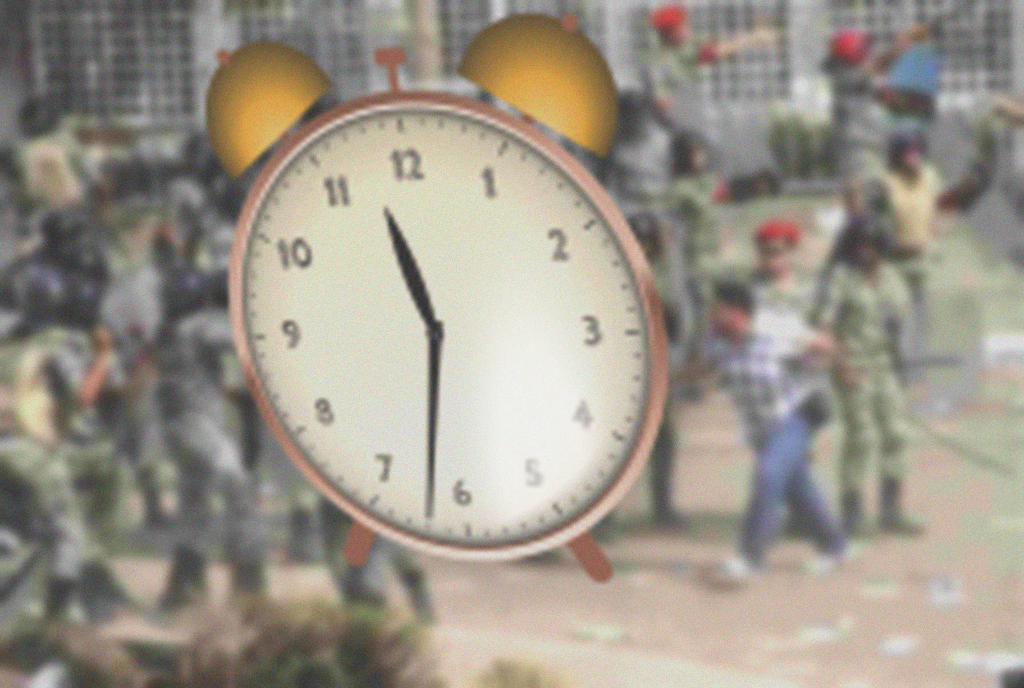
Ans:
h=11 m=32
